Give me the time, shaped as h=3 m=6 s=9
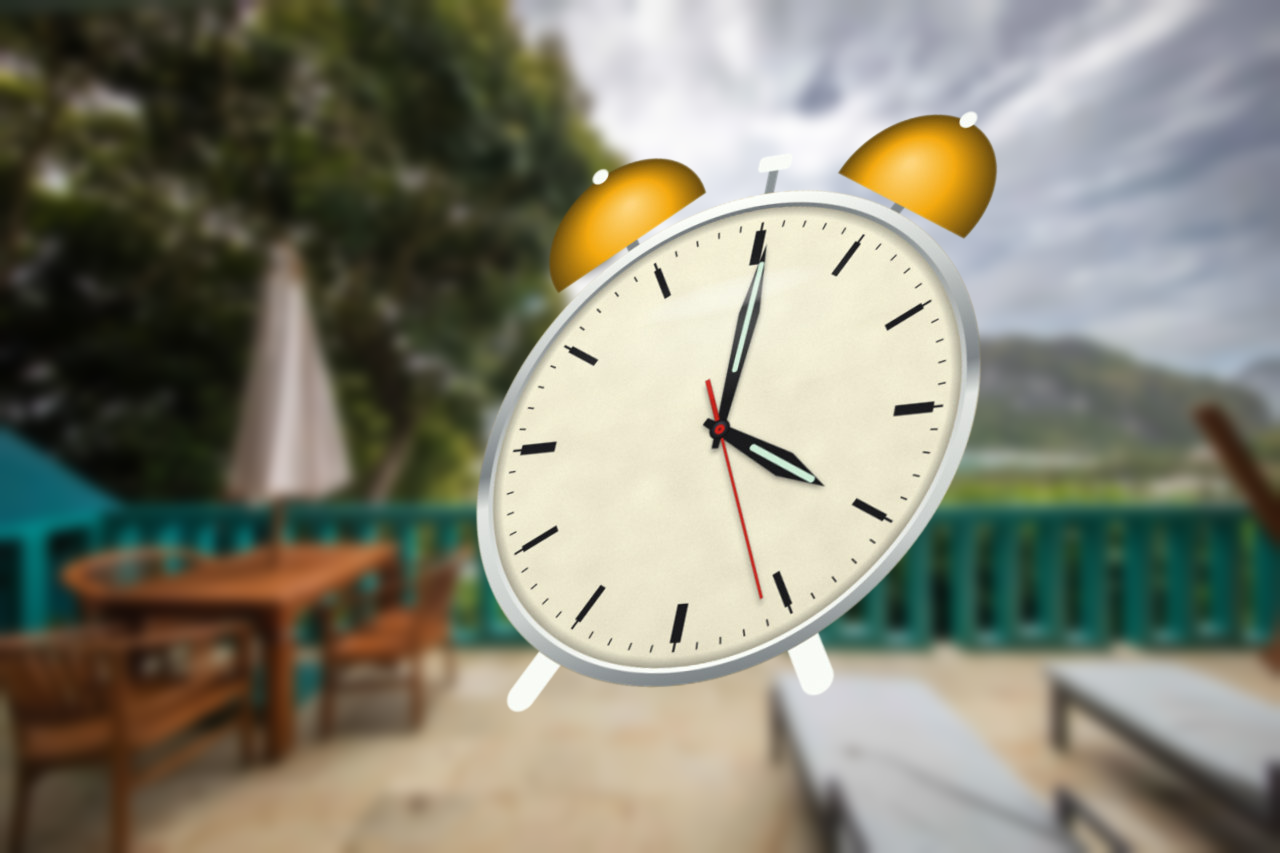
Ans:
h=4 m=0 s=26
